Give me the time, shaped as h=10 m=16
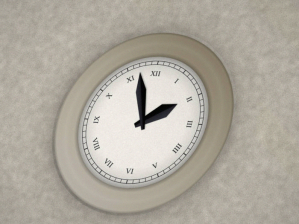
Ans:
h=1 m=57
